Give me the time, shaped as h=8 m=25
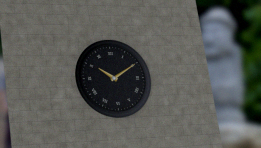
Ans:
h=10 m=10
